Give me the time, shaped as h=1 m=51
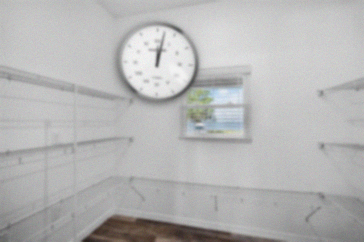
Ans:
h=12 m=2
